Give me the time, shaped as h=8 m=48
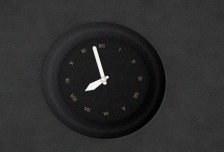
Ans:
h=7 m=58
